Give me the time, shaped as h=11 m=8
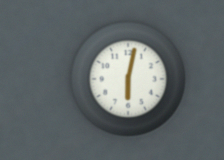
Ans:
h=6 m=2
